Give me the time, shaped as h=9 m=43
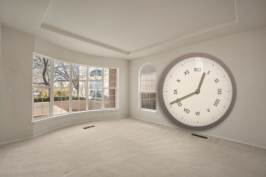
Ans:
h=12 m=41
